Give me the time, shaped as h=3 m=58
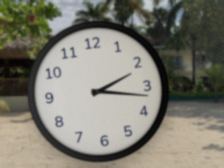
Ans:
h=2 m=17
